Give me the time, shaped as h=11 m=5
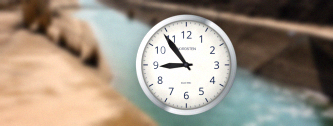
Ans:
h=8 m=54
